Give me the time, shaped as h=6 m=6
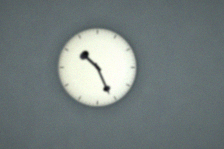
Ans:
h=10 m=26
